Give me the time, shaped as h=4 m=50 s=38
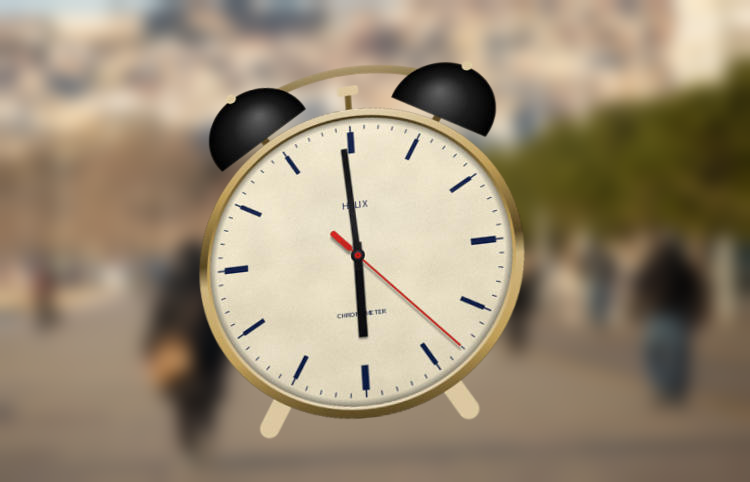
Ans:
h=5 m=59 s=23
